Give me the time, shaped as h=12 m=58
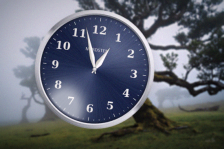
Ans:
h=12 m=57
